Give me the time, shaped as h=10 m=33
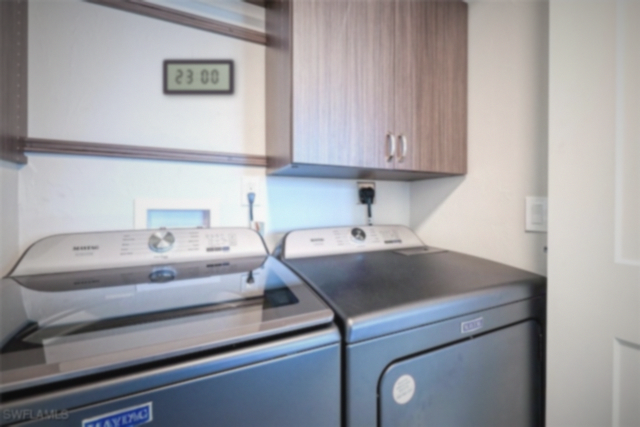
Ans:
h=23 m=0
